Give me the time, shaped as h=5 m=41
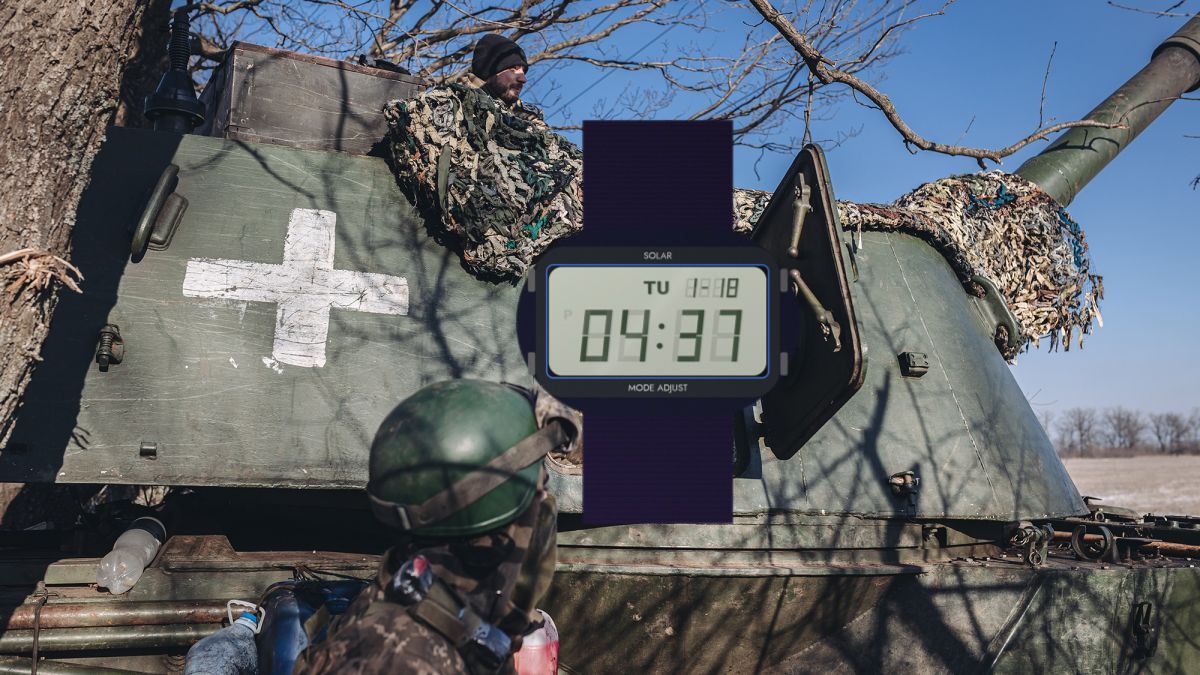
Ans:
h=4 m=37
